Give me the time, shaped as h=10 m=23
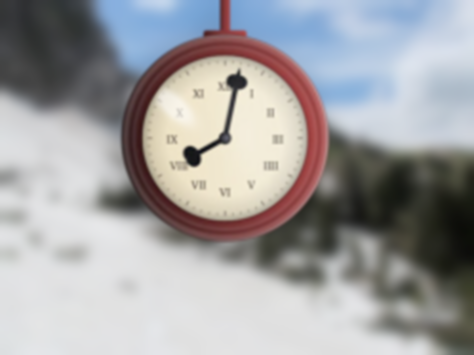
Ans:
h=8 m=2
